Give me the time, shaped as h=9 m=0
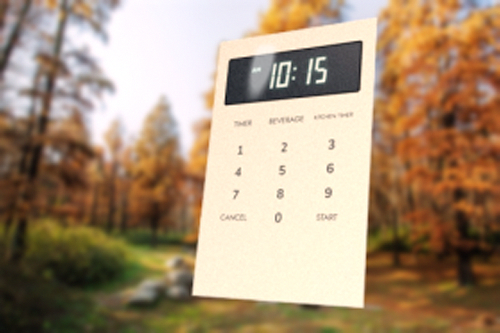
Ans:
h=10 m=15
